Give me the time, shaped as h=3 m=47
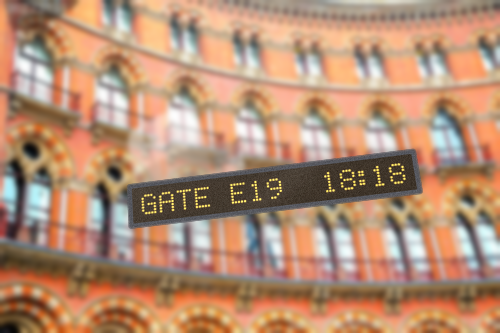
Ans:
h=18 m=18
